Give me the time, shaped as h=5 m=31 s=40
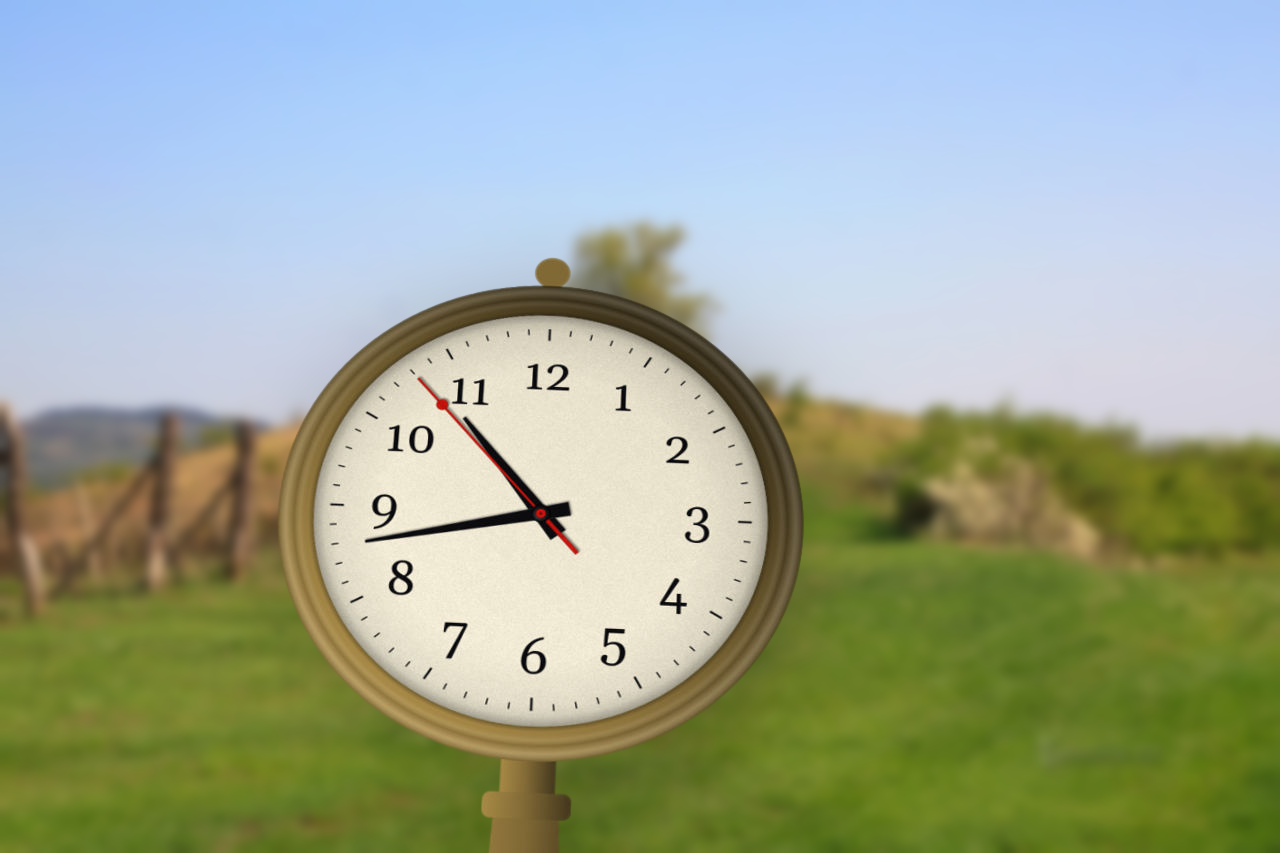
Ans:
h=10 m=42 s=53
